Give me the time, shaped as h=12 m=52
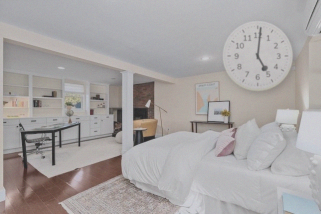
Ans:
h=5 m=1
